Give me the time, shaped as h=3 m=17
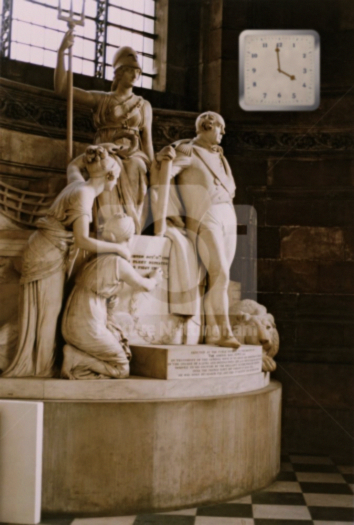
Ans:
h=3 m=59
